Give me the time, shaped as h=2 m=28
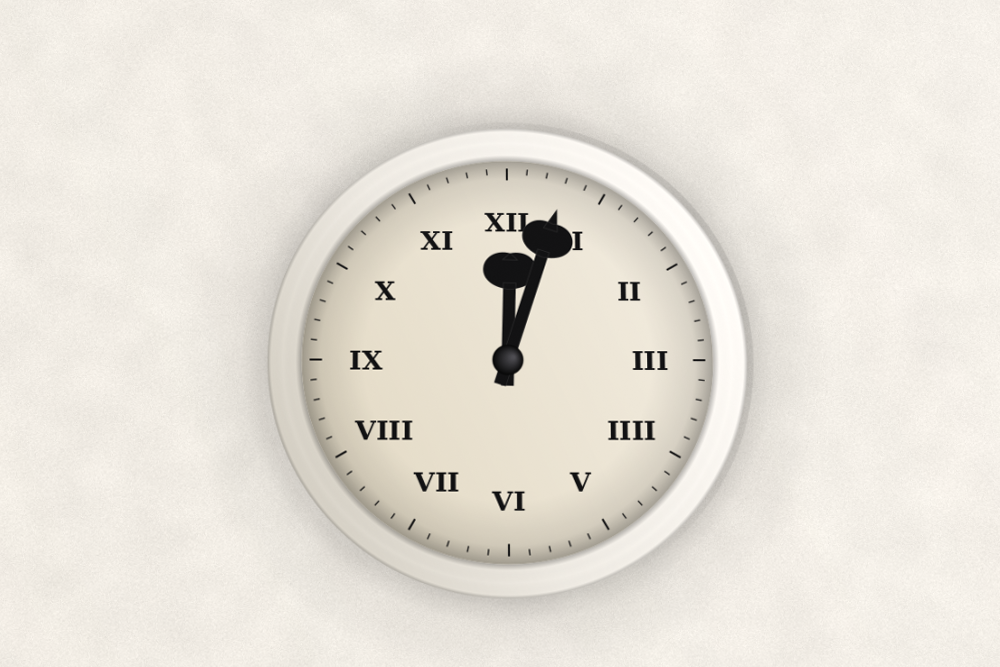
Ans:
h=12 m=3
